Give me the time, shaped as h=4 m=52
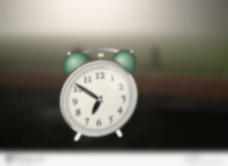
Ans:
h=6 m=51
